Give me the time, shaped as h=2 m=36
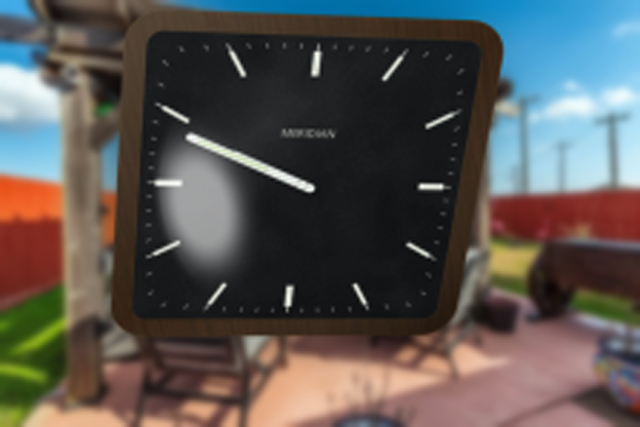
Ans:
h=9 m=49
